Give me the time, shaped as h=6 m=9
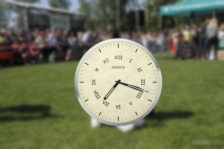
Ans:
h=7 m=18
